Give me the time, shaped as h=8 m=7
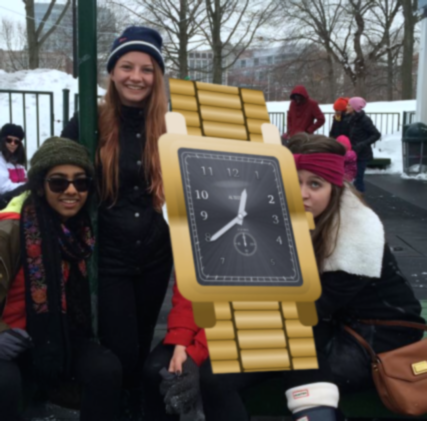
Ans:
h=12 m=39
